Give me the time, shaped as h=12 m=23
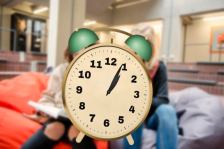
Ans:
h=1 m=4
